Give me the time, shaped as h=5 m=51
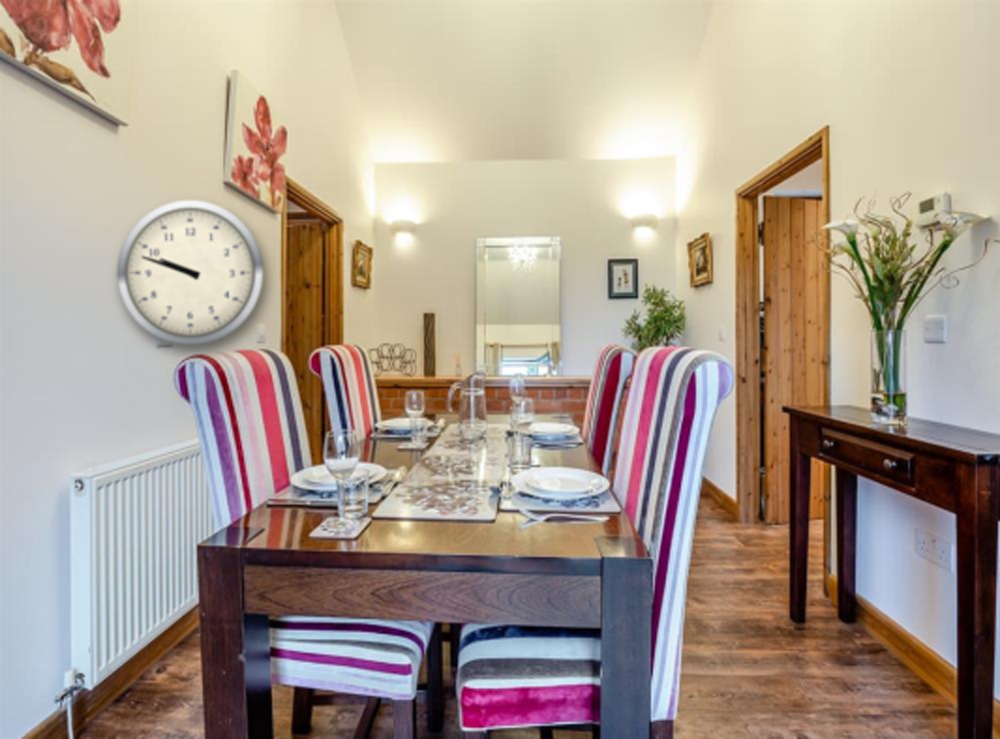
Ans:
h=9 m=48
